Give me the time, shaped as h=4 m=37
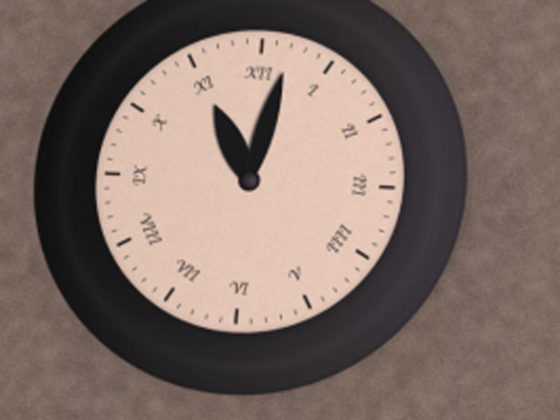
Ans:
h=11 m=2
